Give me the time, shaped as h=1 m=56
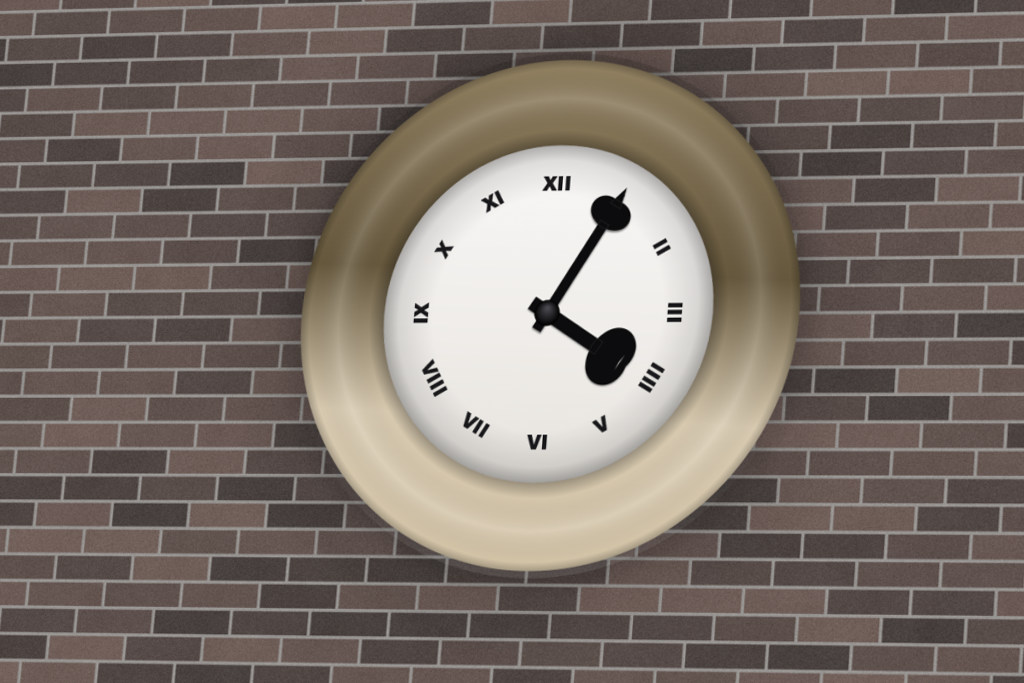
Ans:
h=4 m=5
